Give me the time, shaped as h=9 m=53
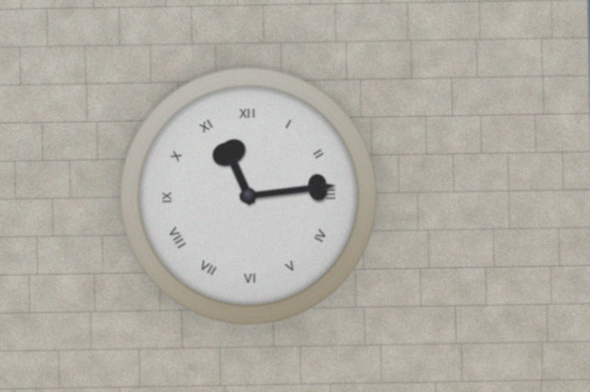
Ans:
h=11 m=14
